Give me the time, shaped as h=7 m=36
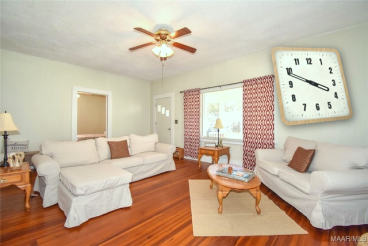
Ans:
h=3 m=49
